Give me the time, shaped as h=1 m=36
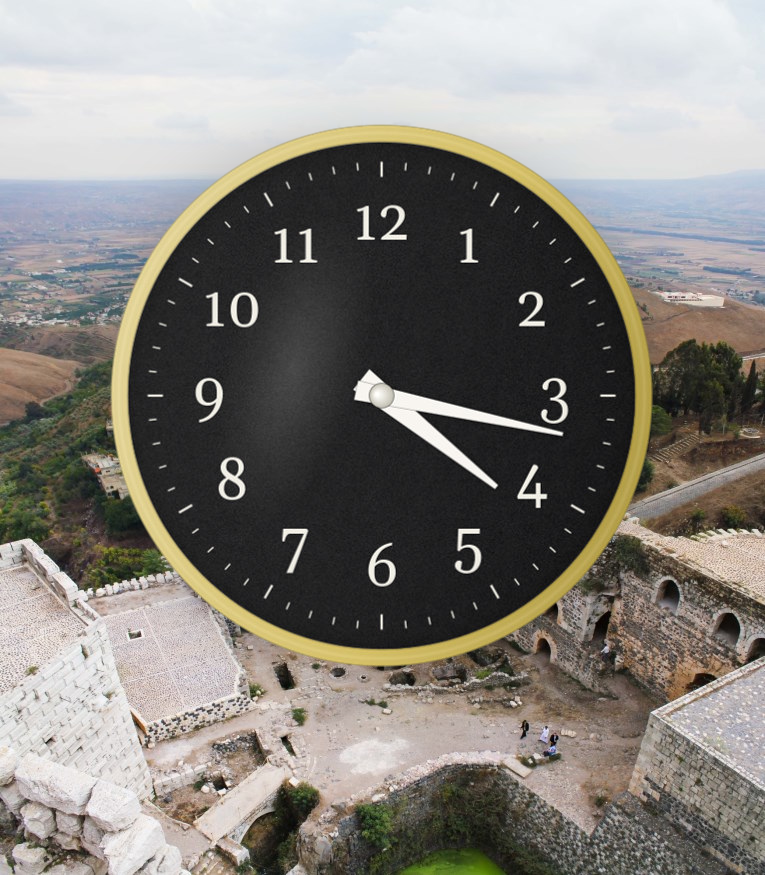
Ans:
h=4 m=17
